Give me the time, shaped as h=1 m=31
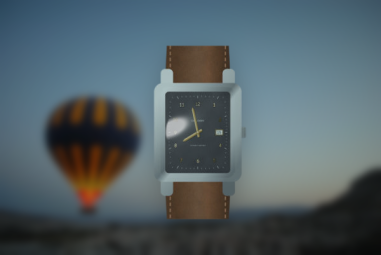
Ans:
h=7 m=58
